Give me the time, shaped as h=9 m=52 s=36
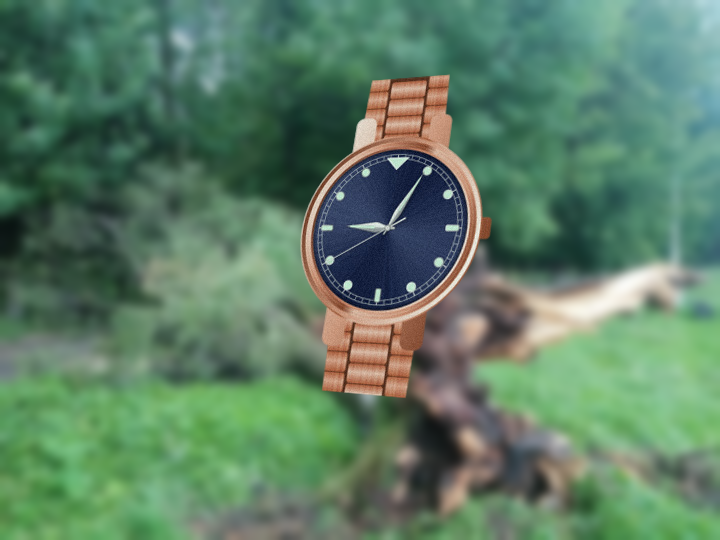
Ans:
h=9 m=4 s=40
